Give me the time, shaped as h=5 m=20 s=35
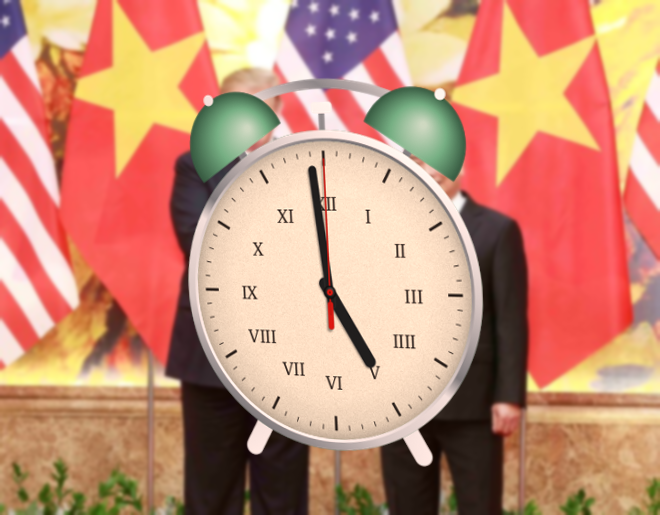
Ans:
h=4 m=59 s=0
